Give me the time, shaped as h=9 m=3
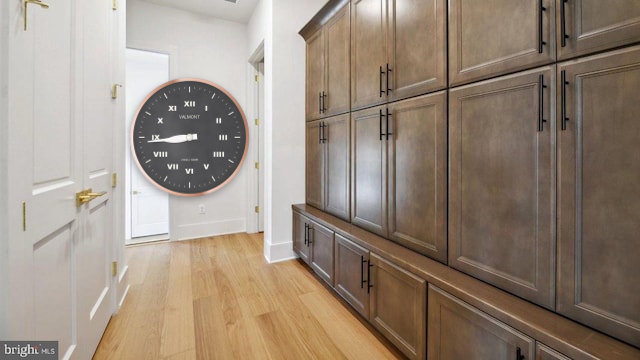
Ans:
h=8 m=44
